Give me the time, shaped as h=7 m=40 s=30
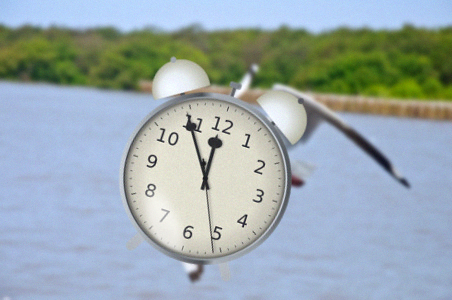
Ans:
h=11 m=54 s=26
